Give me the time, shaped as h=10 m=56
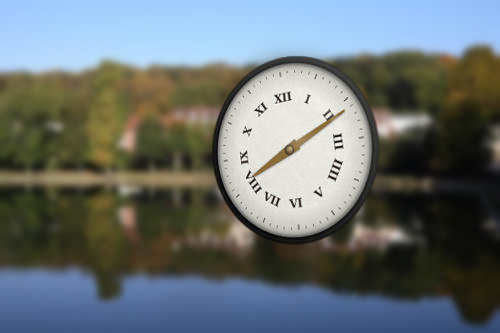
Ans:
h=8 m=11
